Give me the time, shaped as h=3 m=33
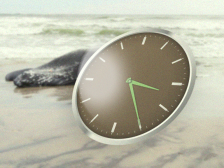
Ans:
h=3 m=25
